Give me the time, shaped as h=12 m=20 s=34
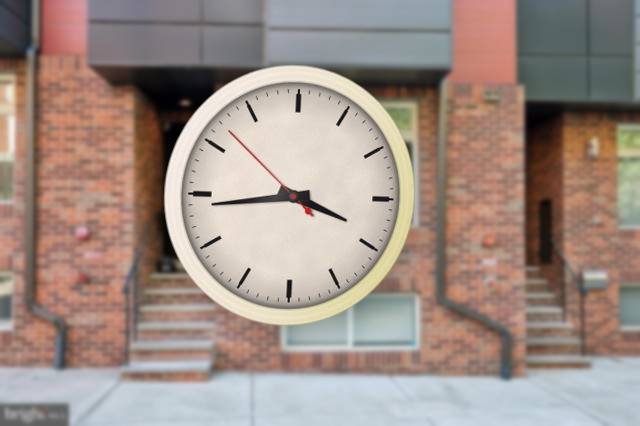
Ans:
h=3 m=43 s=52
